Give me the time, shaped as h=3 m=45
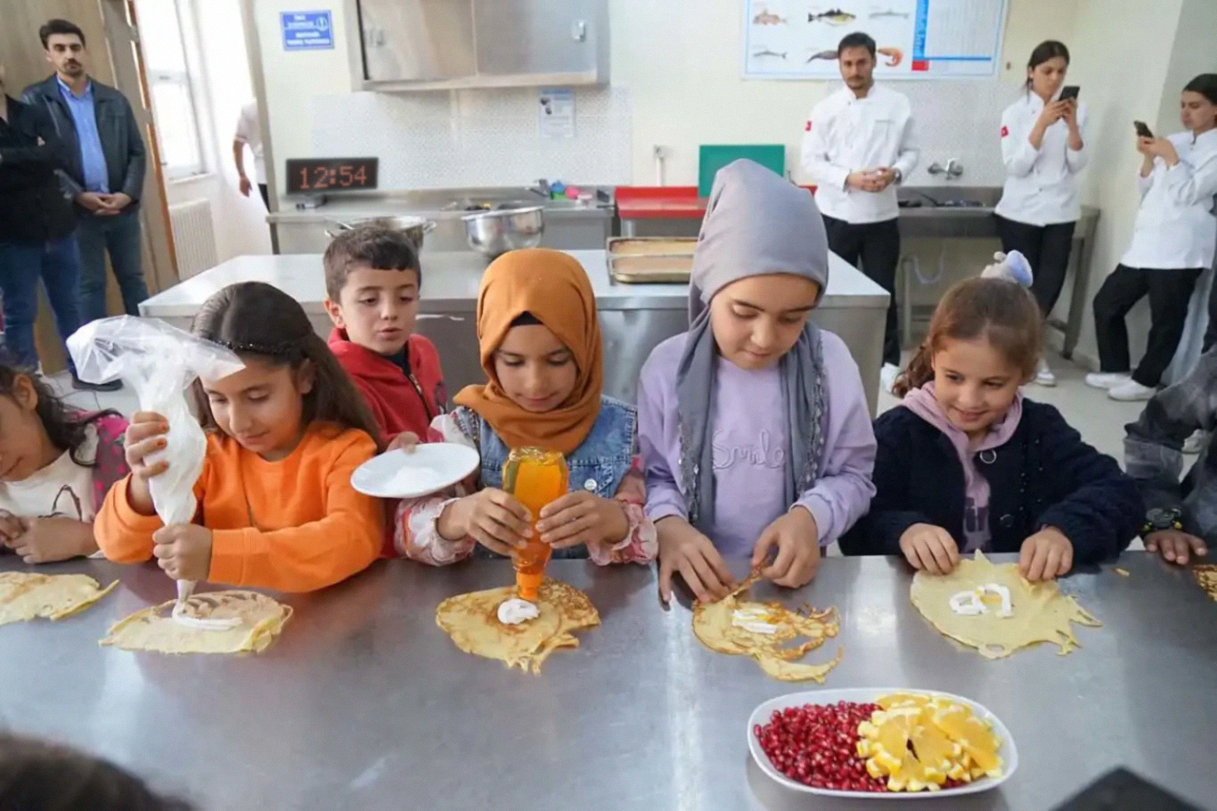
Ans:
h=12 m=54
